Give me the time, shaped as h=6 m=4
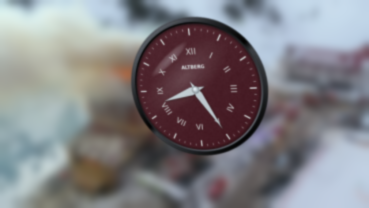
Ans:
h=8 m=25
